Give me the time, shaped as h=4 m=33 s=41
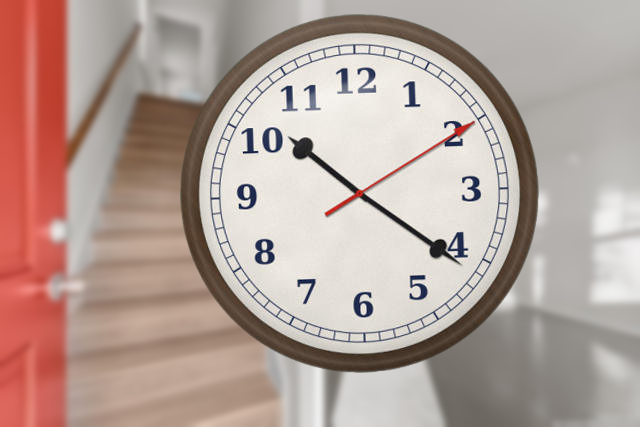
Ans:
h=10 m=21 s=10
